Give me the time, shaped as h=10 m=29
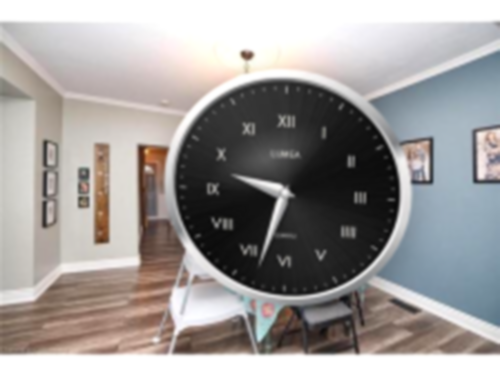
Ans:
h=9 m=33
